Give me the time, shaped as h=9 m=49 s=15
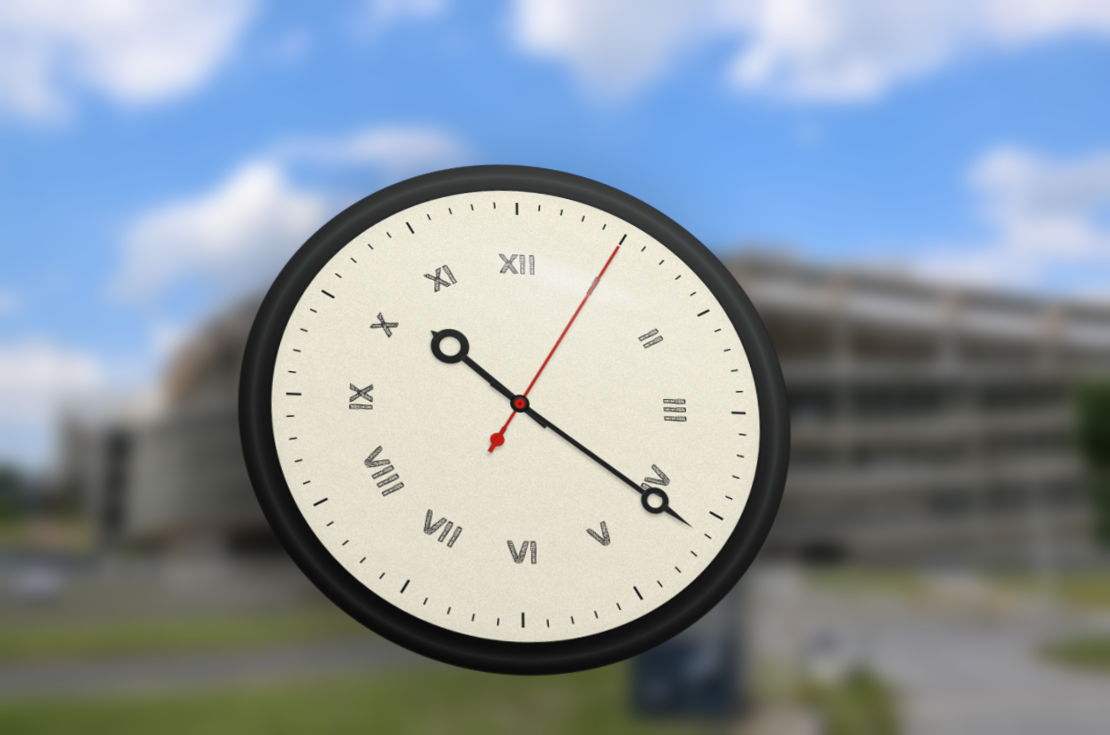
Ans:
h=10 m=21 s=5
